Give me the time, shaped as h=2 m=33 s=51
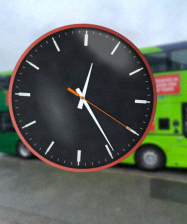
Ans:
h=12 m=24 s=20
